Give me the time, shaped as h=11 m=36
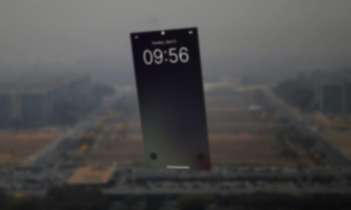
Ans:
h=9 m=56
